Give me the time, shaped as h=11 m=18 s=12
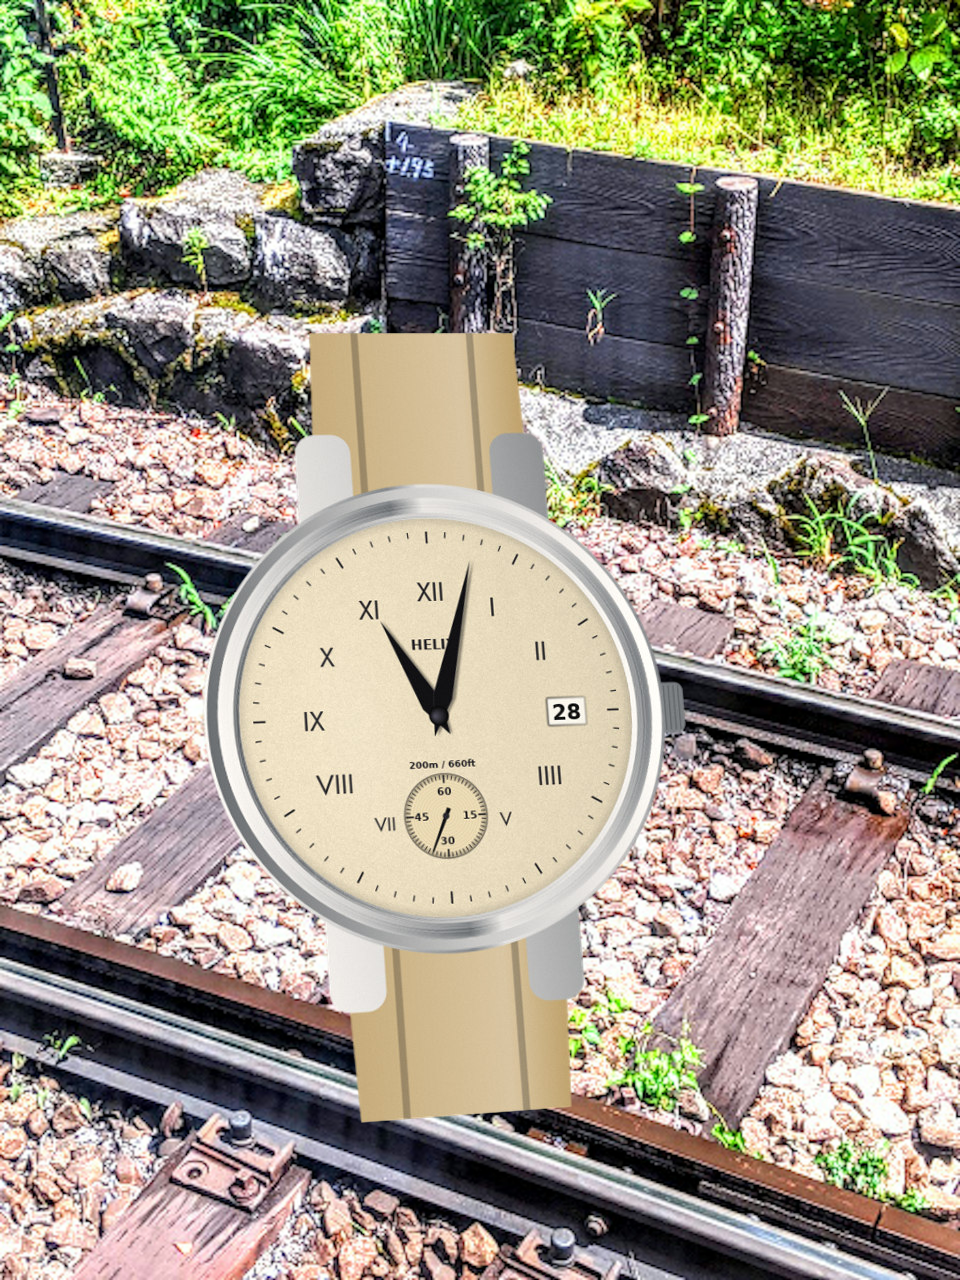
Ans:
h=11 m=2 s=34
